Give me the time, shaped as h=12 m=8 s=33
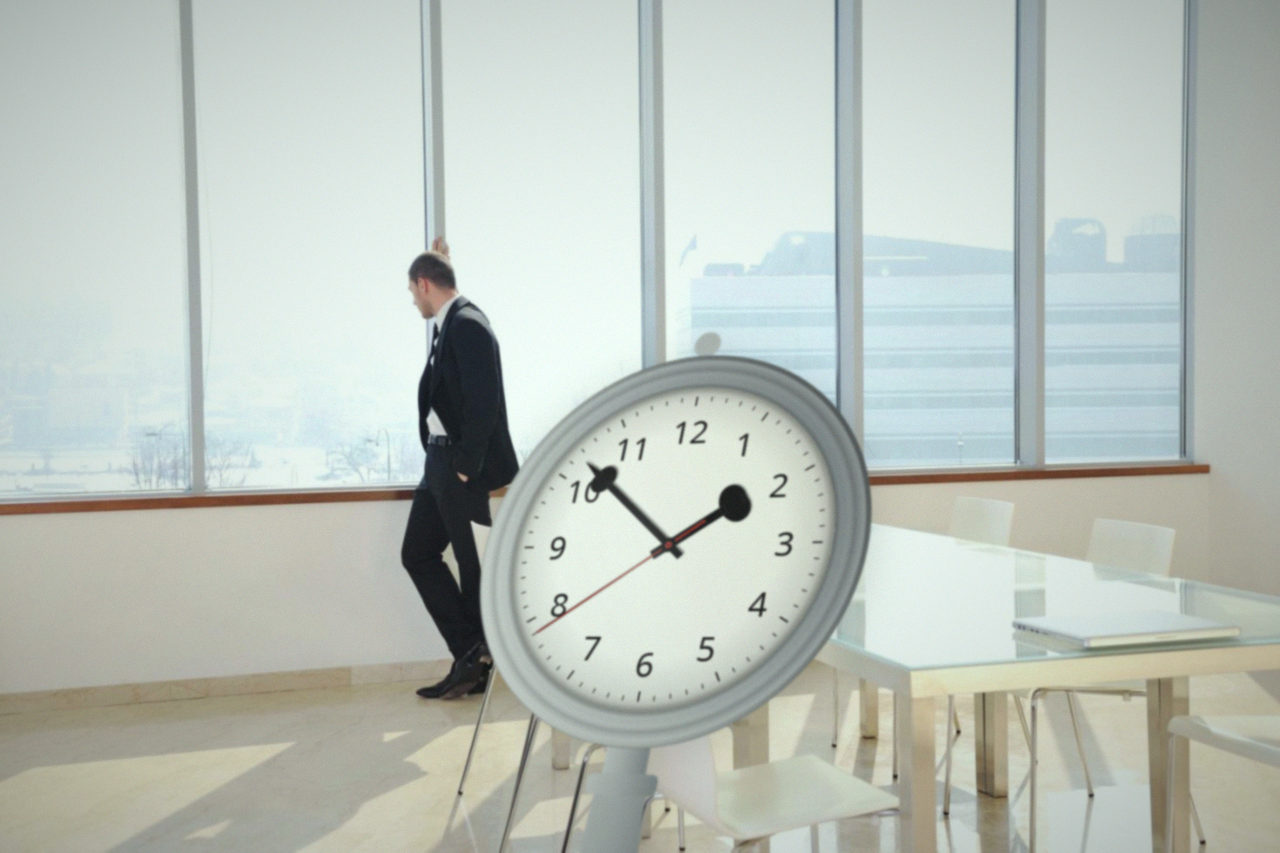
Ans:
h=1 m=51 s=39
